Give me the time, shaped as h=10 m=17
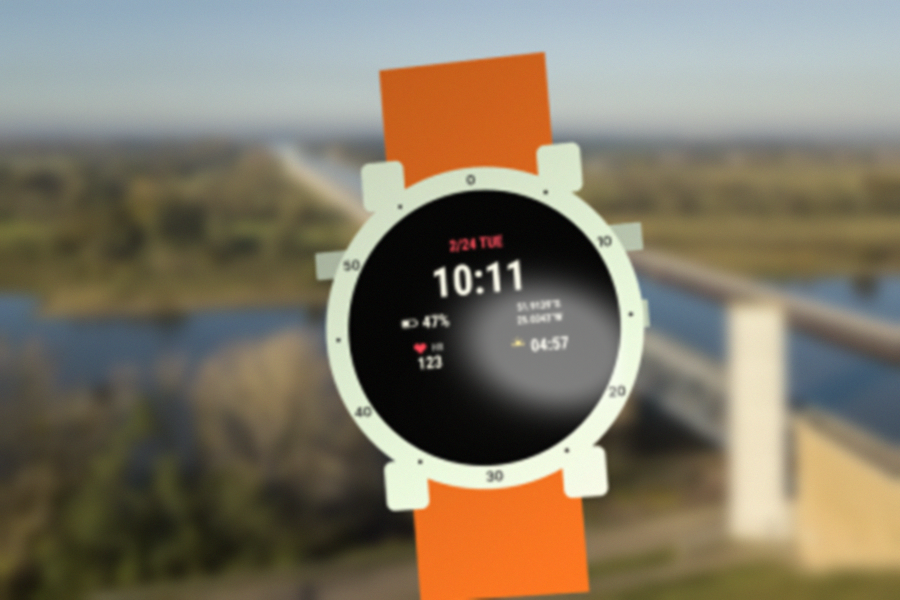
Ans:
h=10 m=11
